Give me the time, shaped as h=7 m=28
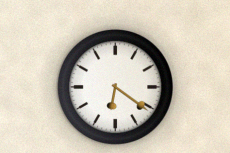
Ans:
h=6 m=21
